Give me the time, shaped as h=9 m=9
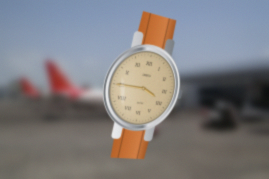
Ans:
h=3 m=45
